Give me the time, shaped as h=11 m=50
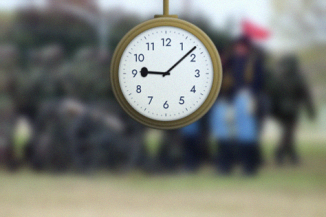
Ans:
h=9 m=8
